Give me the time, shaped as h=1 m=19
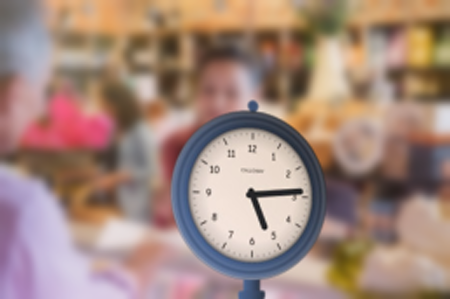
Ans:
h=5 m=14
